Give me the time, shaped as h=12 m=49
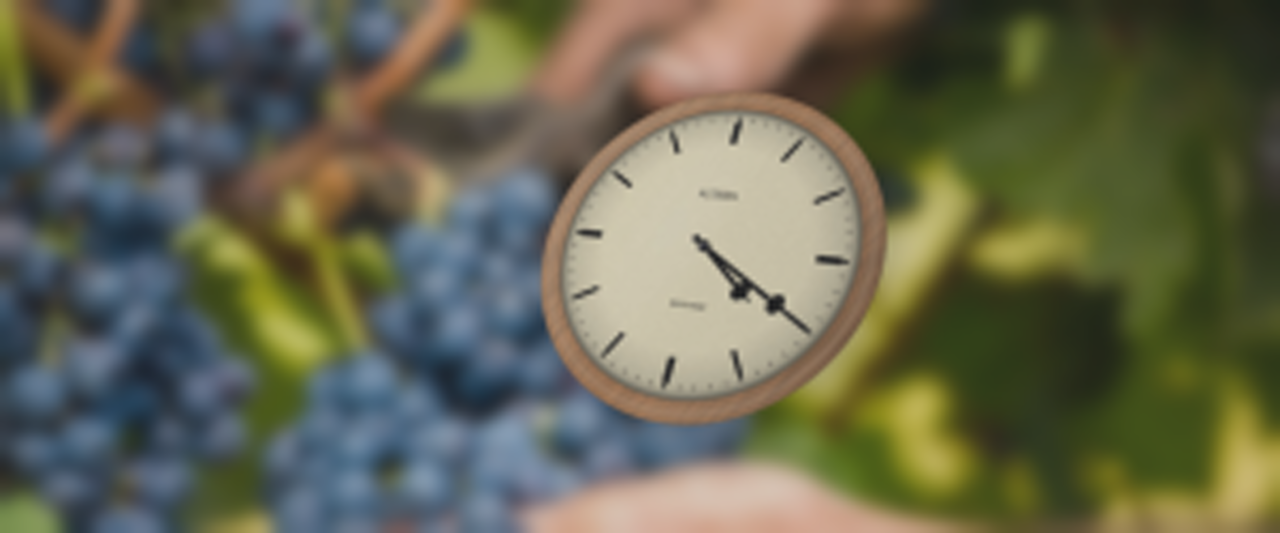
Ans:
h=4 m=20
